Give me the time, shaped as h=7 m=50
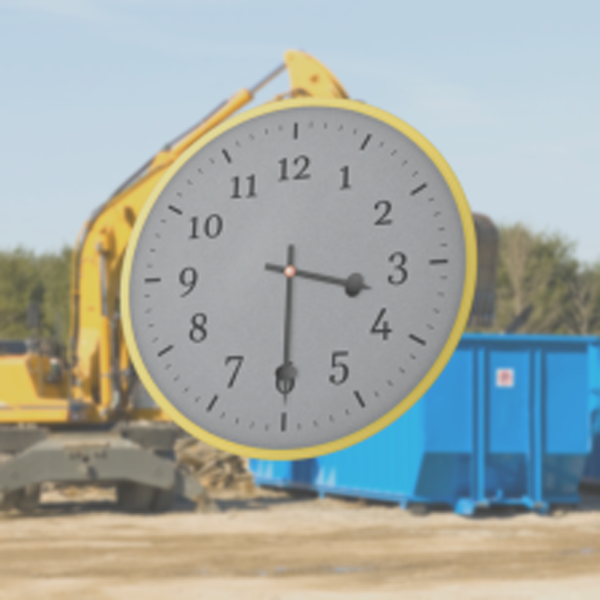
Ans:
h=3 m=30
